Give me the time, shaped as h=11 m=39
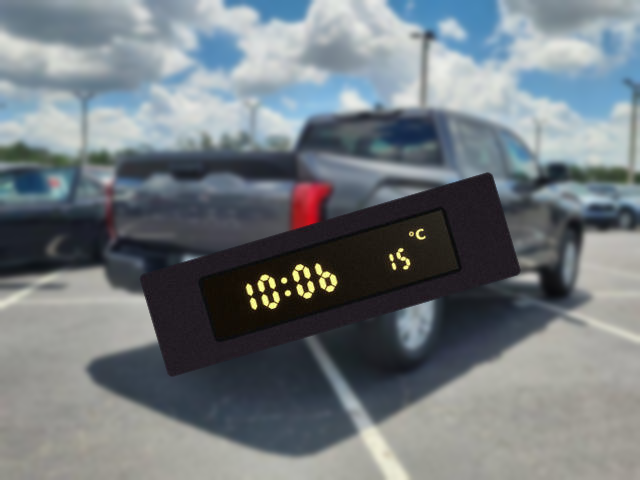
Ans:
h=10 m=6
